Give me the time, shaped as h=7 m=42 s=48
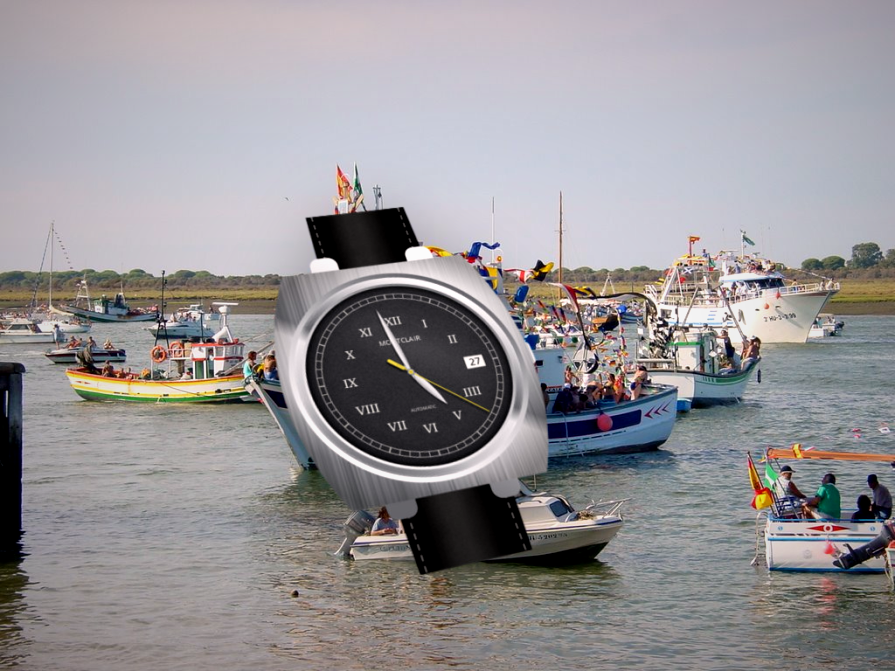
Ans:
h=4 m=58 s=22
